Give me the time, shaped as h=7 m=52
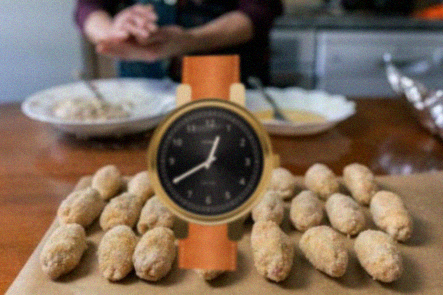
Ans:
h=12 m=40
